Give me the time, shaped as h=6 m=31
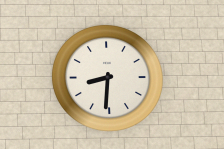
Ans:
h=8 m=31
